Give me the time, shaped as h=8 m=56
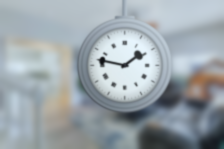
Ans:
h=1 m=47
